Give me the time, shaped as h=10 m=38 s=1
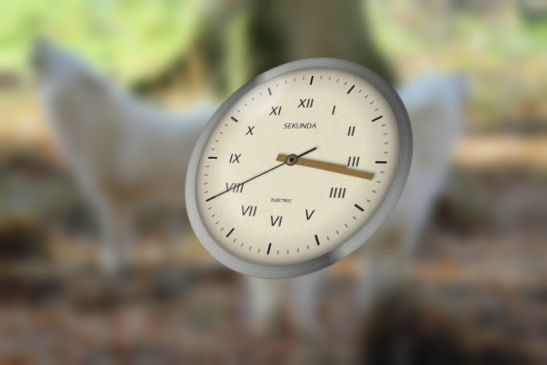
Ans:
h=3 m=16 s=40
